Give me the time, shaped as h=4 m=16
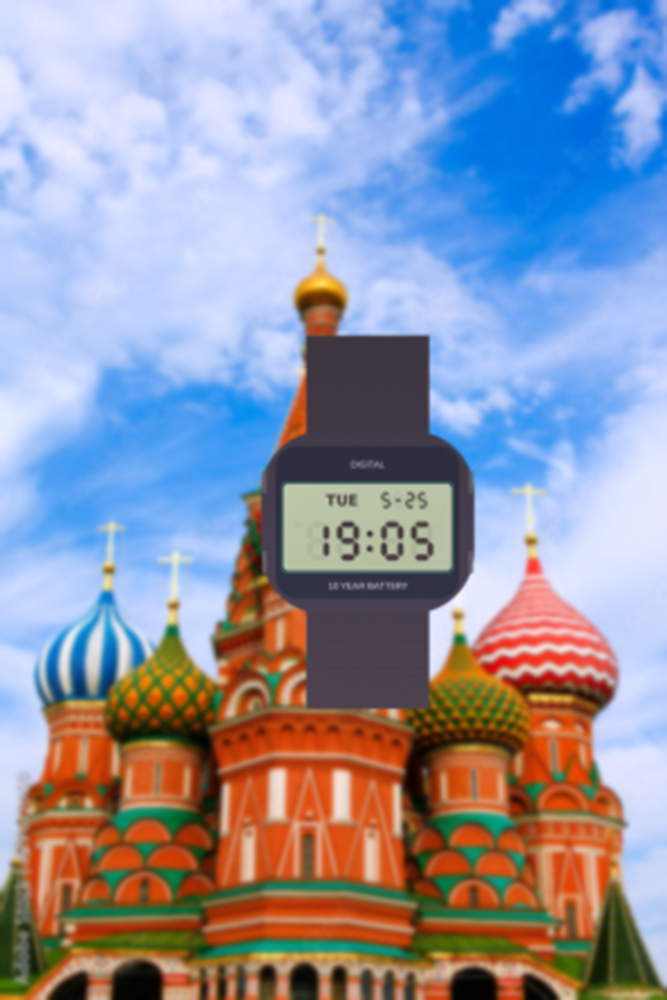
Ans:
h=19 m=5
